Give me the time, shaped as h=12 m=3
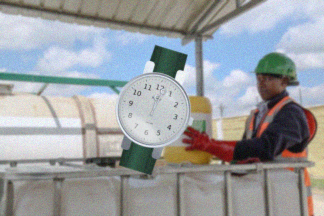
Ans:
h=12 m=2
